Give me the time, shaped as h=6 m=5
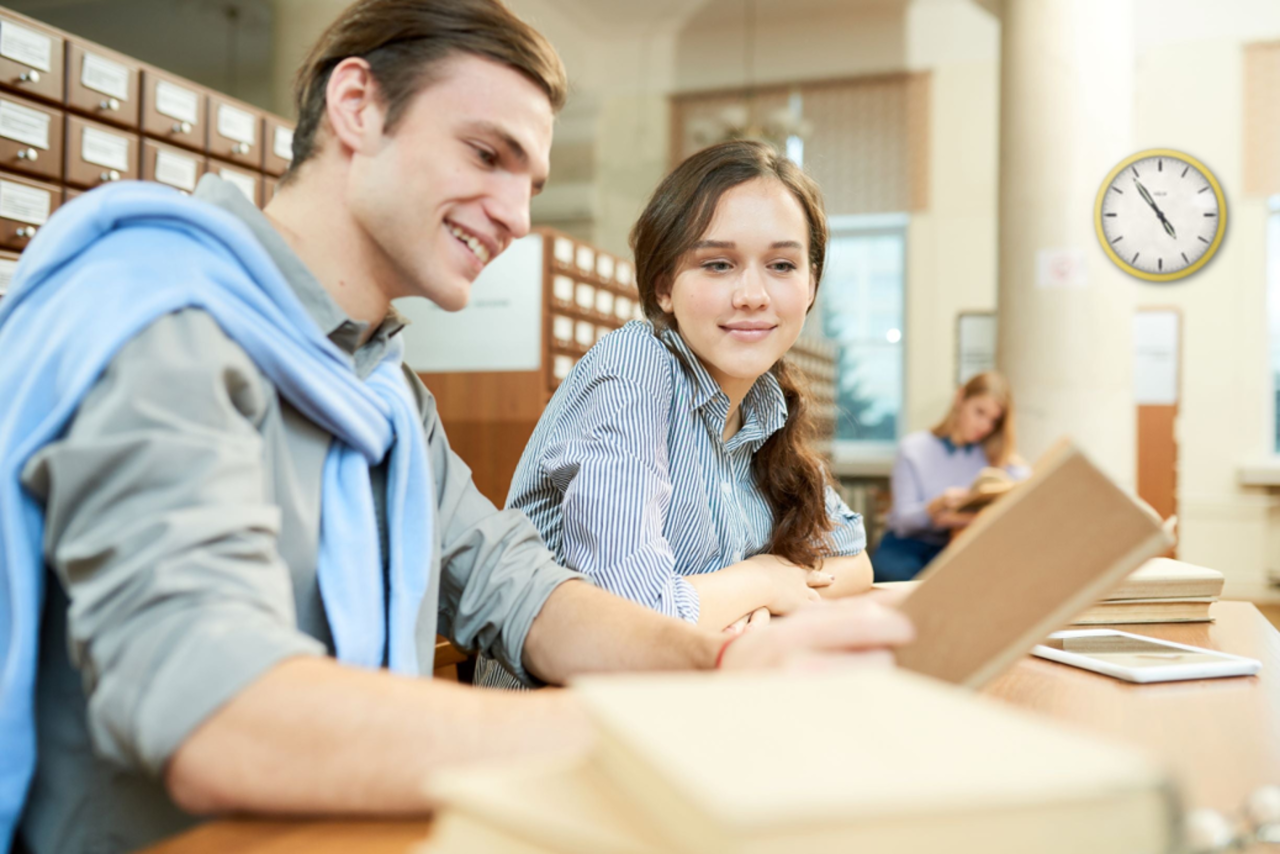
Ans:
h=4 m=54
